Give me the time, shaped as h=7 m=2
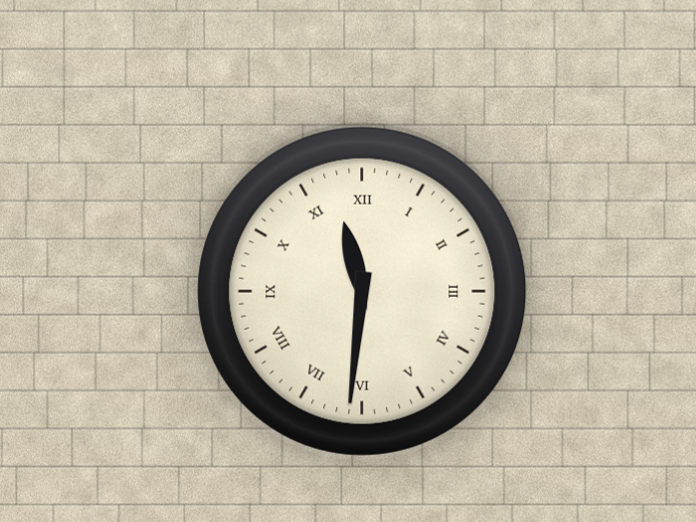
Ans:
h=11 m=31
